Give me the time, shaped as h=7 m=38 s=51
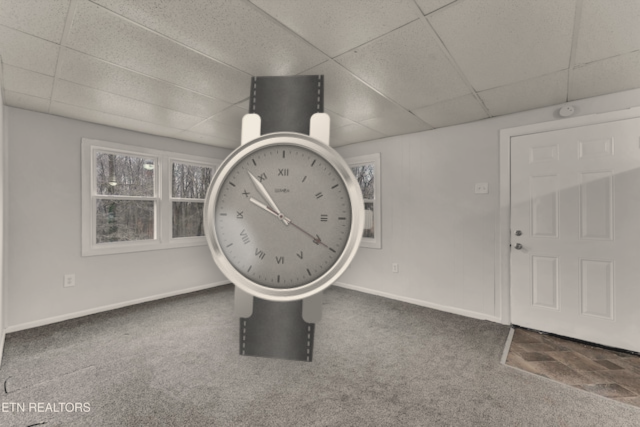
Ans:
h=9 m=53 s=20
